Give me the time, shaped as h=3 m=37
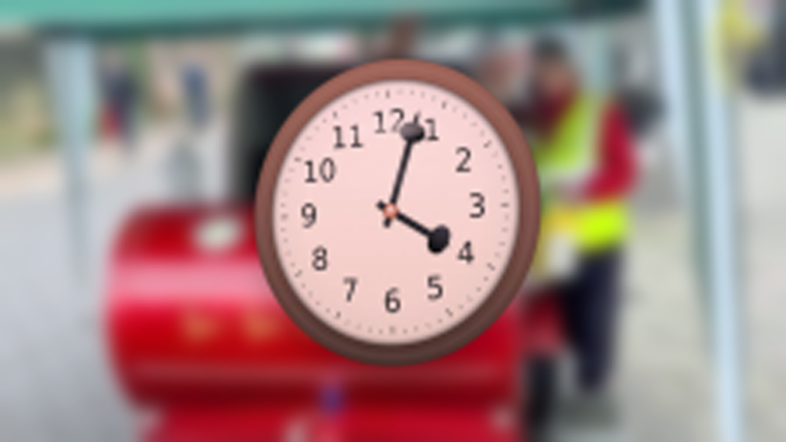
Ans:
h=4 m=3
